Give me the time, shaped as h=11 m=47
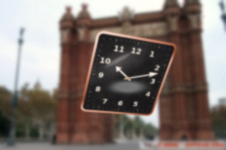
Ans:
h=10 m=12
